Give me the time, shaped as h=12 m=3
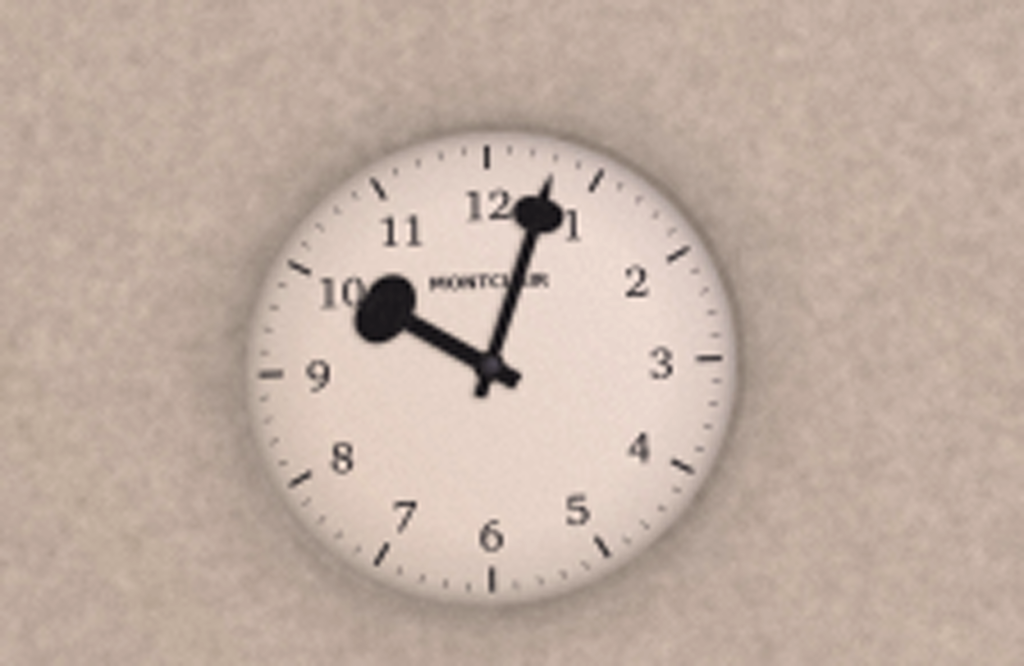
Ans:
h=10 m=3
